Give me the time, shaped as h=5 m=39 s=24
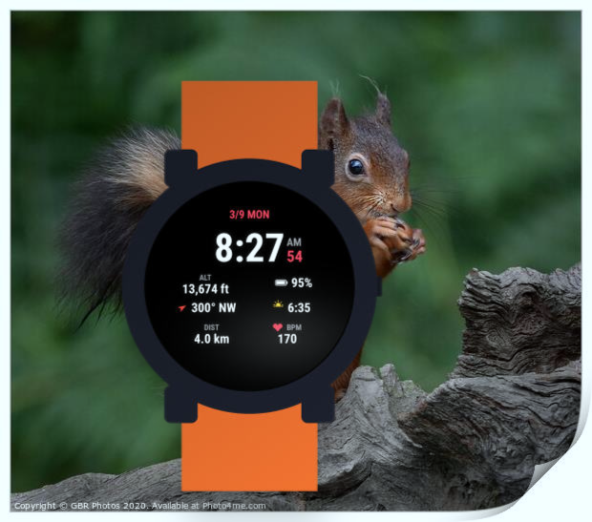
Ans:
h=8 m=27 s=54
